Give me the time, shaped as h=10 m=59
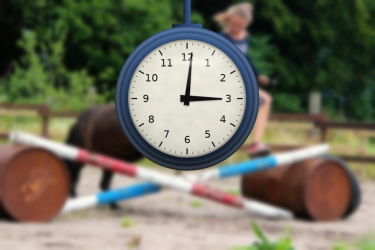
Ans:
h=3 m=1
